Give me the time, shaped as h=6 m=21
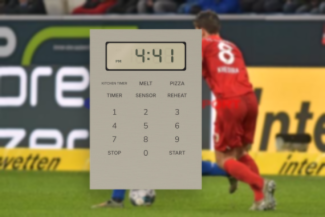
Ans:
h=4 m=41
